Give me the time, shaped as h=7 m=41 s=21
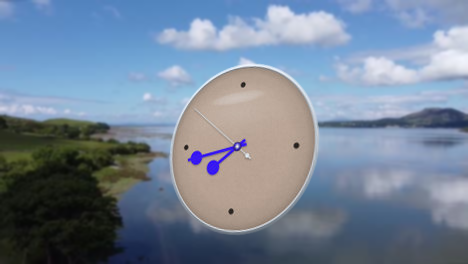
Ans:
h=7 m=42 s=51
